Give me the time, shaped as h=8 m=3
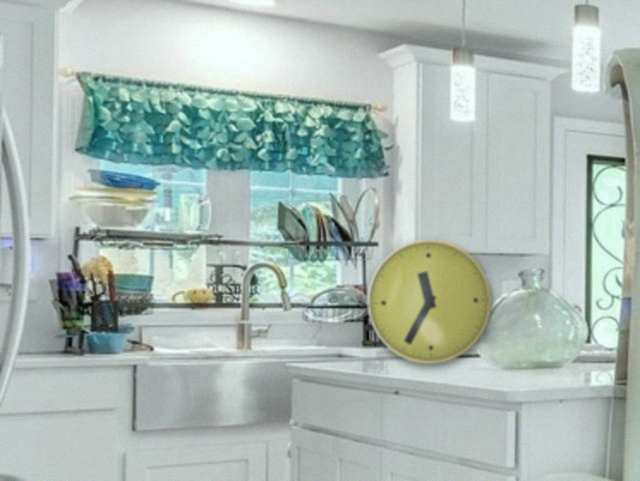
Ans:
h=11 m=35
